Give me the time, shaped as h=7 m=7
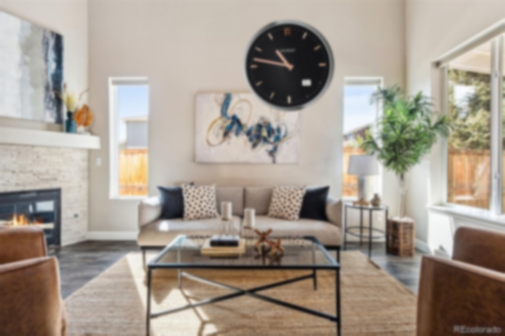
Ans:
h=10 m=47
